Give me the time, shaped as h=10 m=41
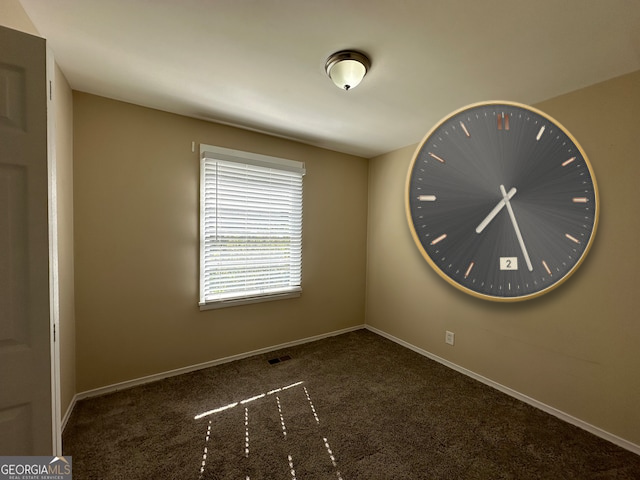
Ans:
h=7 m=27
